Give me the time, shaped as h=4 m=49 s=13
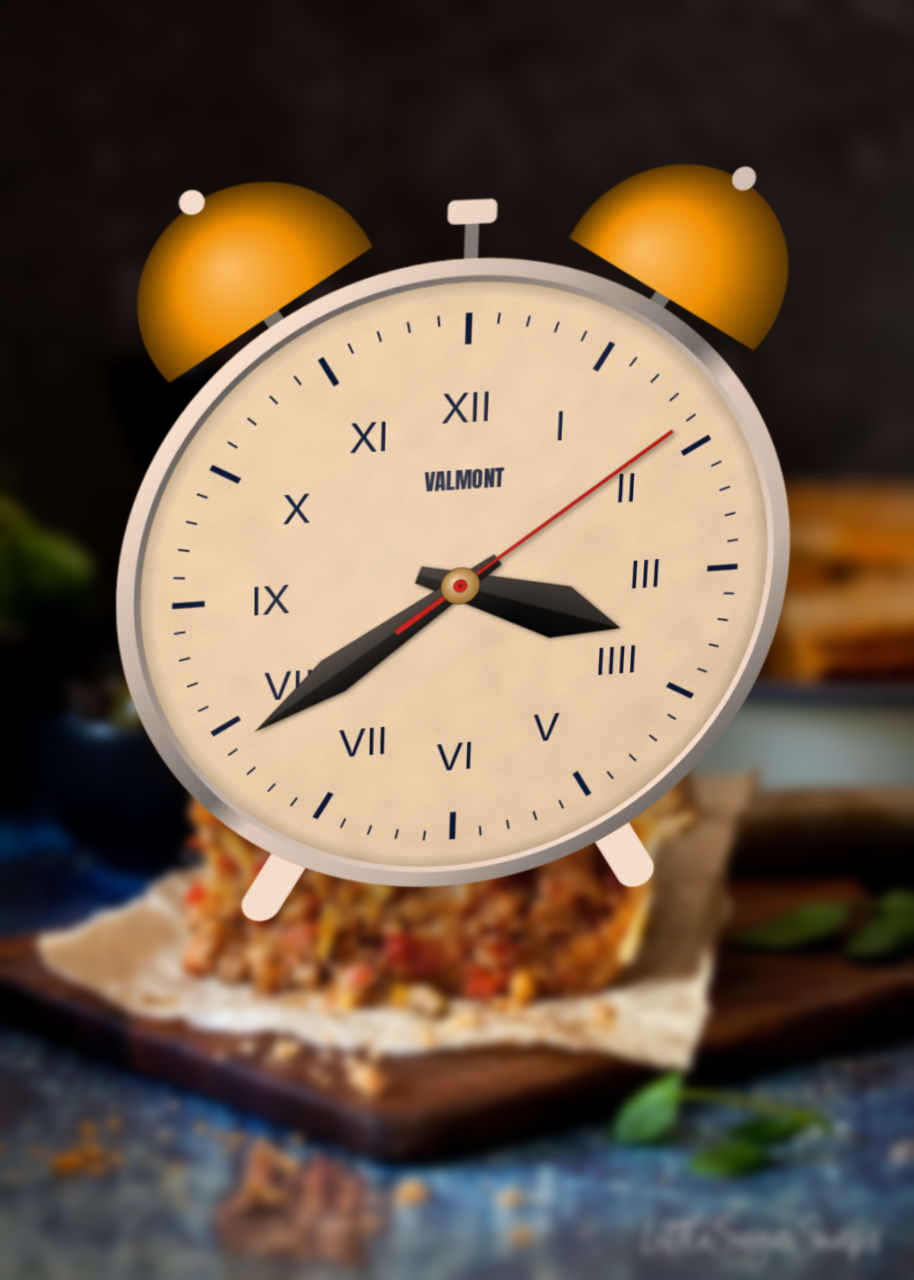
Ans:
h=3 m=39 s=9
